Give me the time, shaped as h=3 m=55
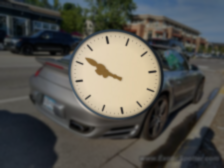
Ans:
h=9 m=52
